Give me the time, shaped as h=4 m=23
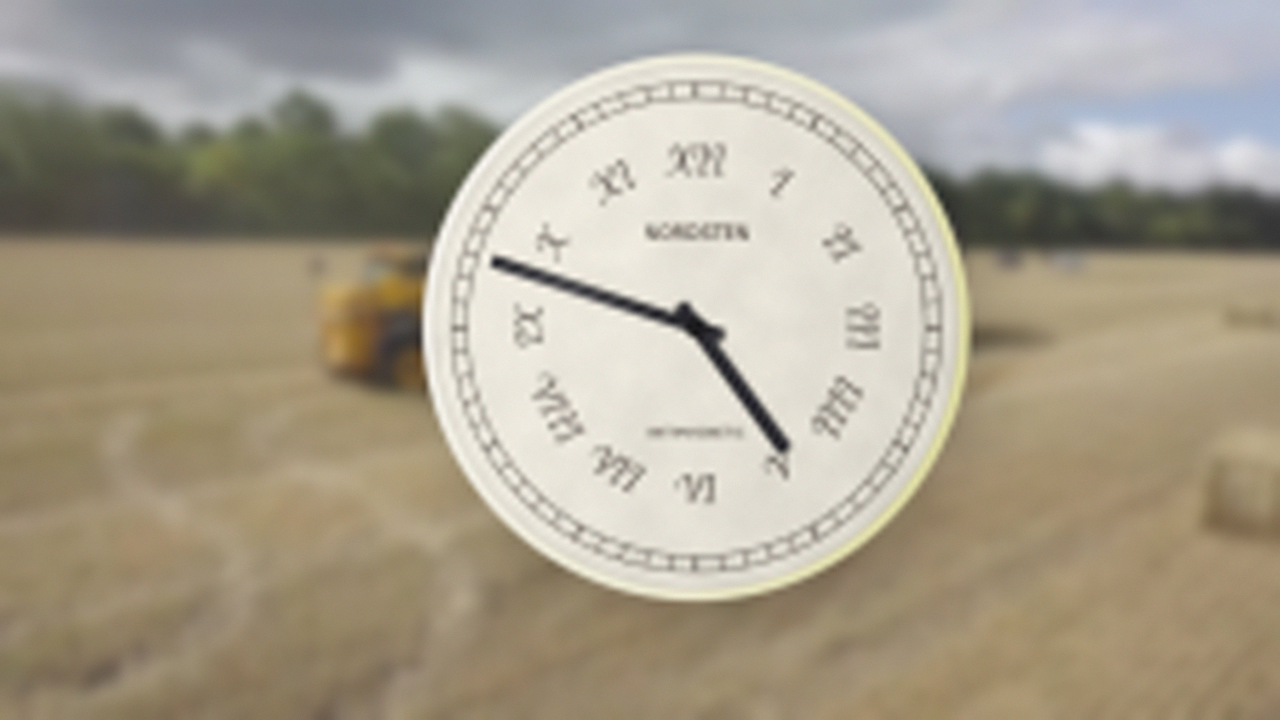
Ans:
h=4 m=48
